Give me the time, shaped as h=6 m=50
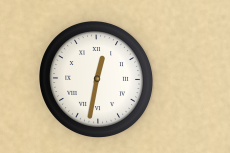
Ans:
h=12 m=32
